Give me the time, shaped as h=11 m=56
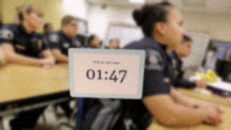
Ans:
h=1 m=47
